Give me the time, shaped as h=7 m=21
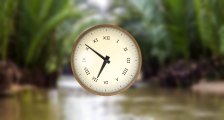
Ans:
h=6 m=51
